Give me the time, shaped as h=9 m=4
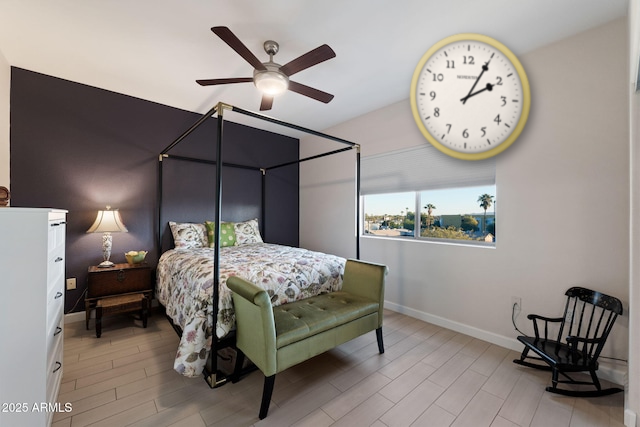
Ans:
h=2 m=5
